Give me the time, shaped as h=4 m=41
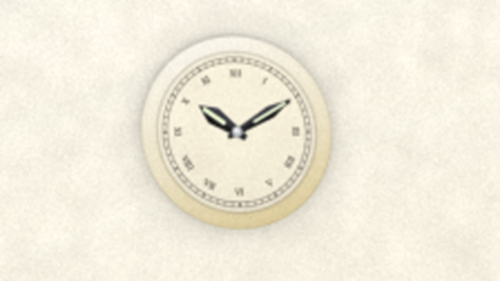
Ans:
h=10 m=10
